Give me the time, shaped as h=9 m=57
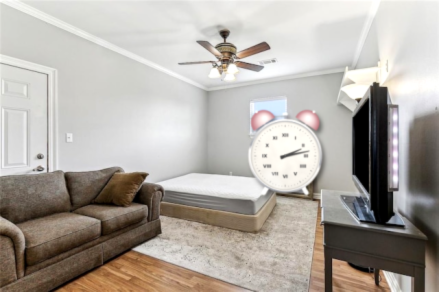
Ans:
h=2 m=13
